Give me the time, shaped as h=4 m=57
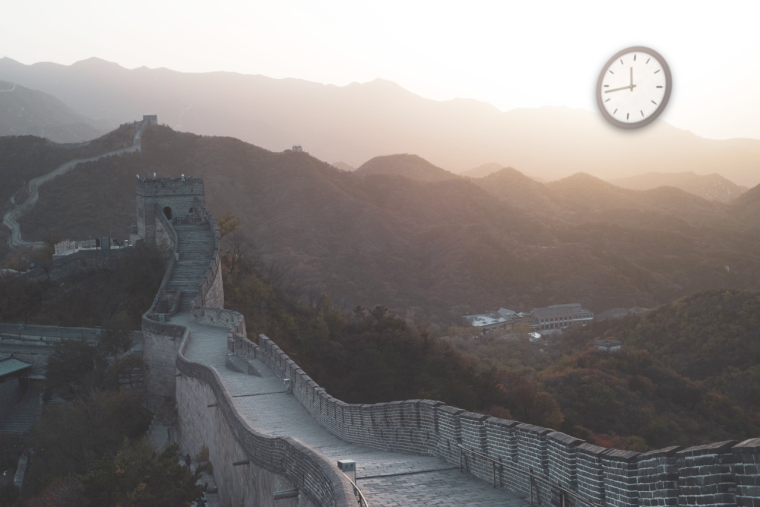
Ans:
h=11 m=43
